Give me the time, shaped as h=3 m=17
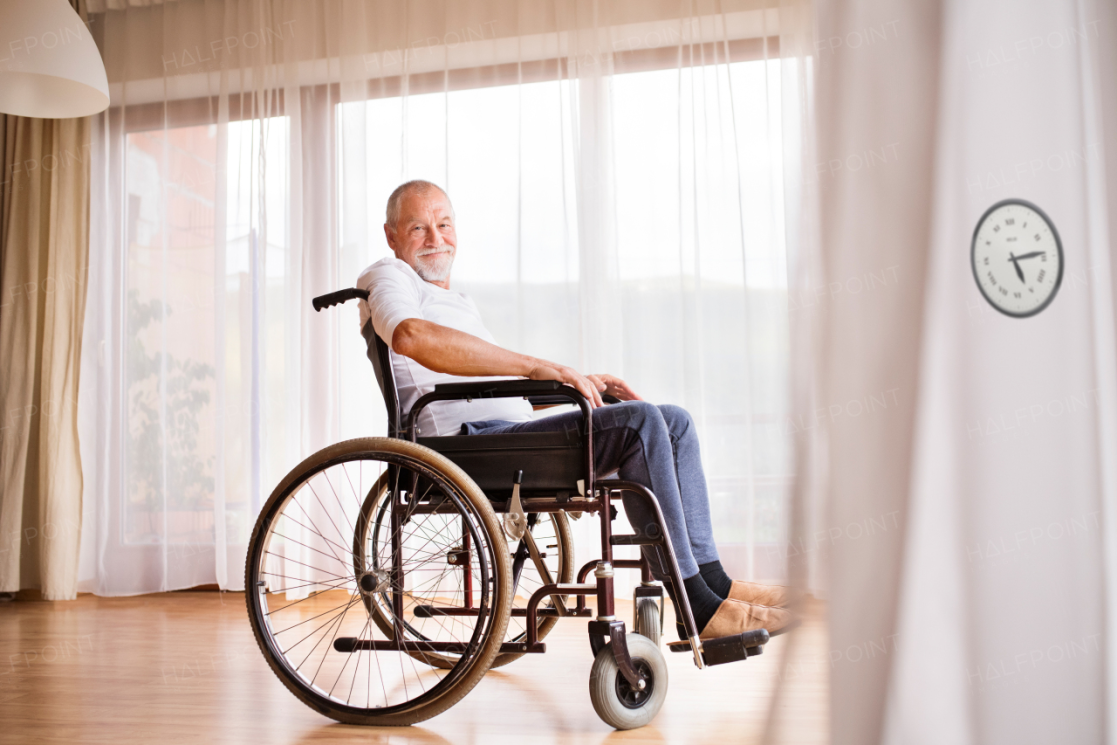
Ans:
h=5 m=14
